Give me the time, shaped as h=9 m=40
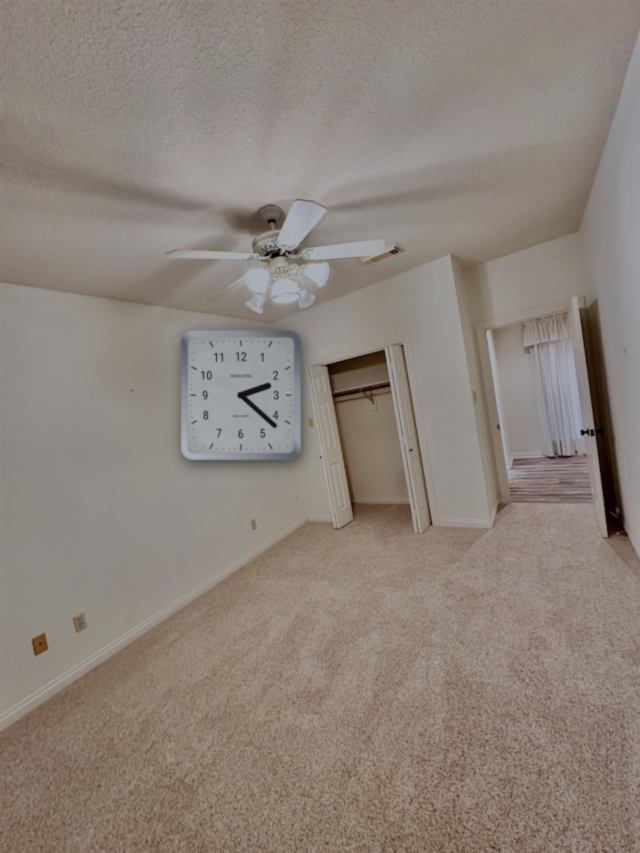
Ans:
h=2 m=22
